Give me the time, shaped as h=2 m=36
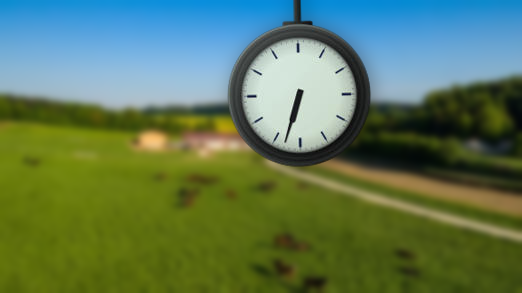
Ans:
h=6 m=33
